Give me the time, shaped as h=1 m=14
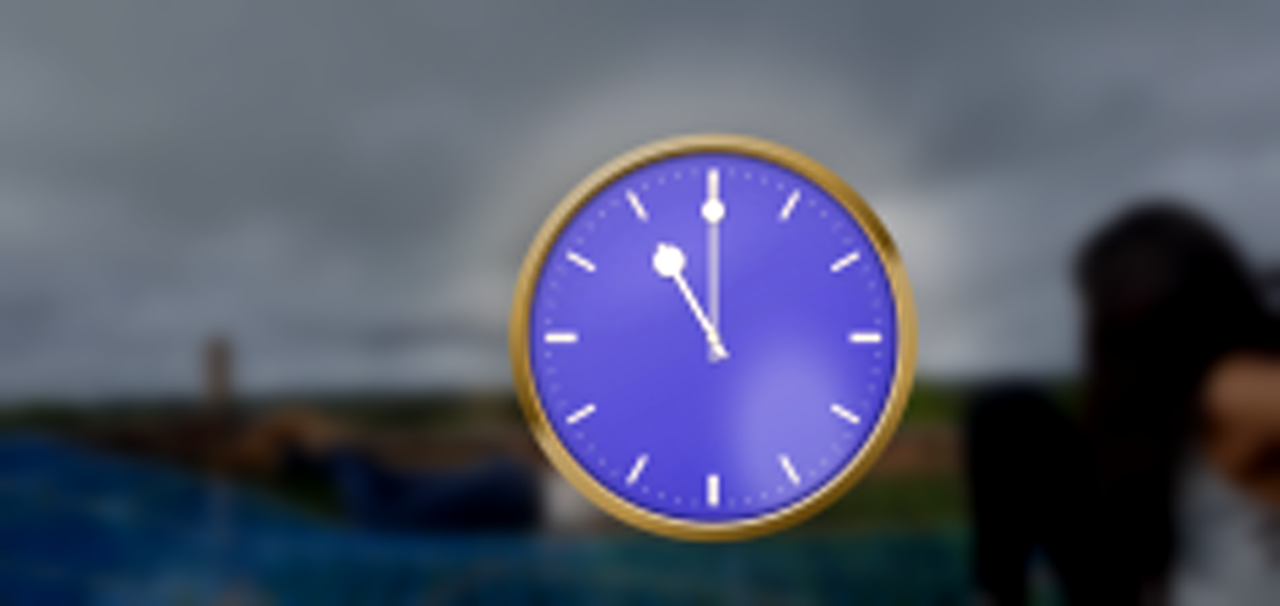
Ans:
h=11 m=0
